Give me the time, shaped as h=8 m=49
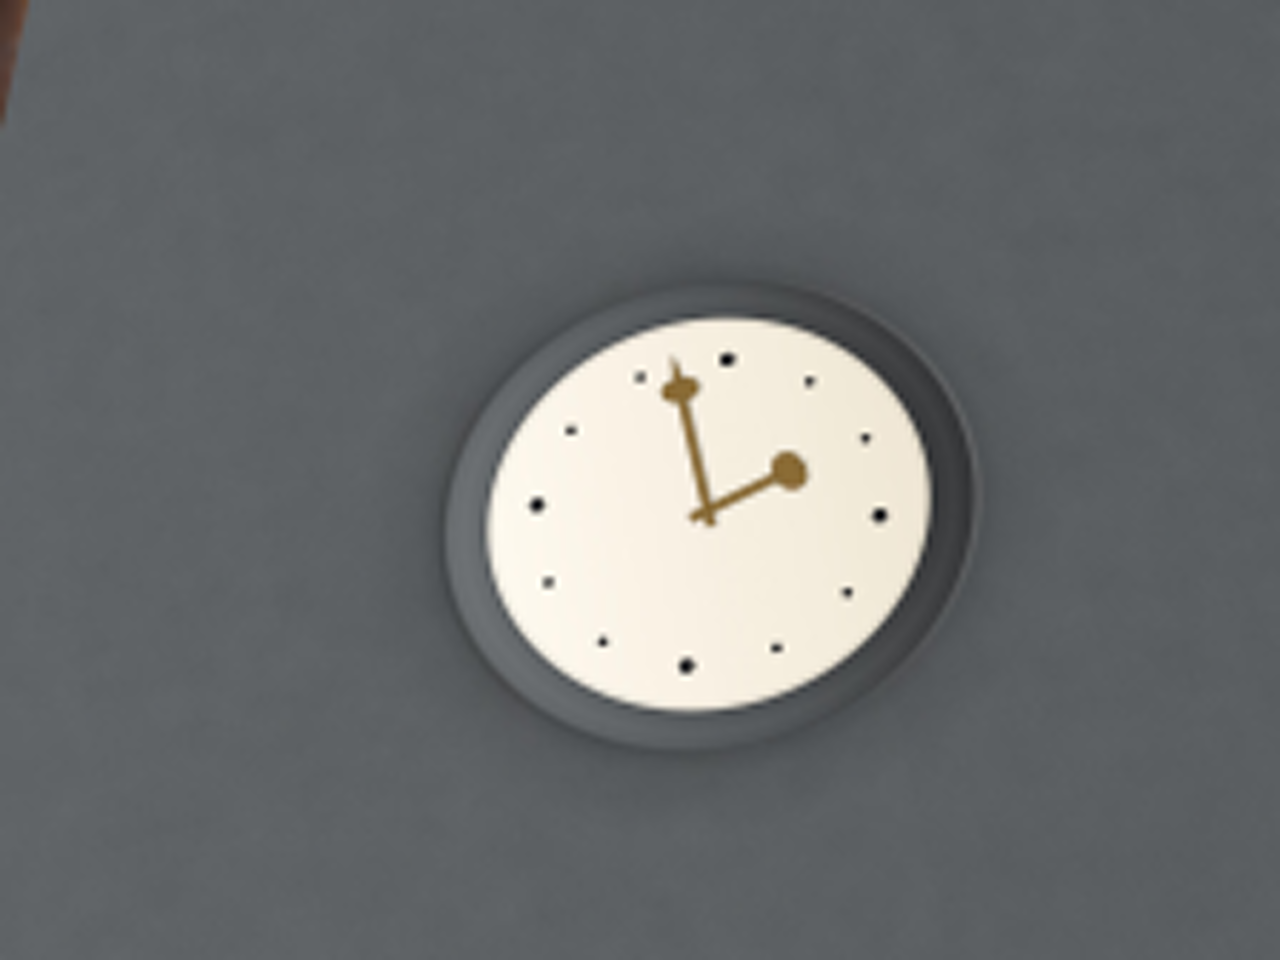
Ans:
h=1 m=57
